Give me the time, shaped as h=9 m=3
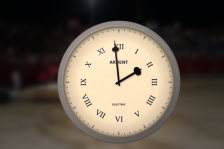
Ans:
h=1 m=59
